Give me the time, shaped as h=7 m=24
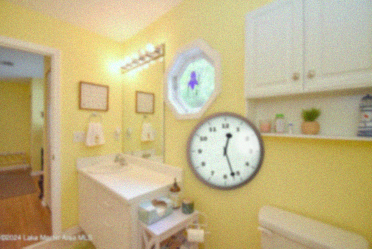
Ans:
h=12 m=27
